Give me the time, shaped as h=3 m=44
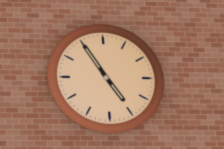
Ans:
h=4 m=55
